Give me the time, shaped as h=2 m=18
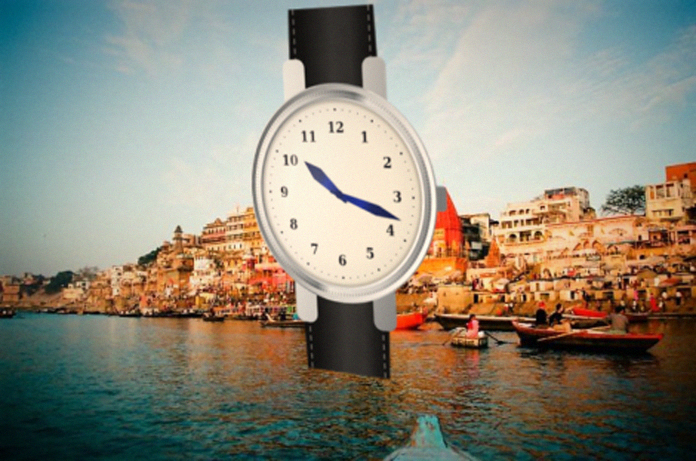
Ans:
h=10 m=18
